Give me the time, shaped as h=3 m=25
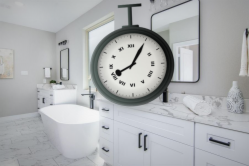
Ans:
h=8 m=5
